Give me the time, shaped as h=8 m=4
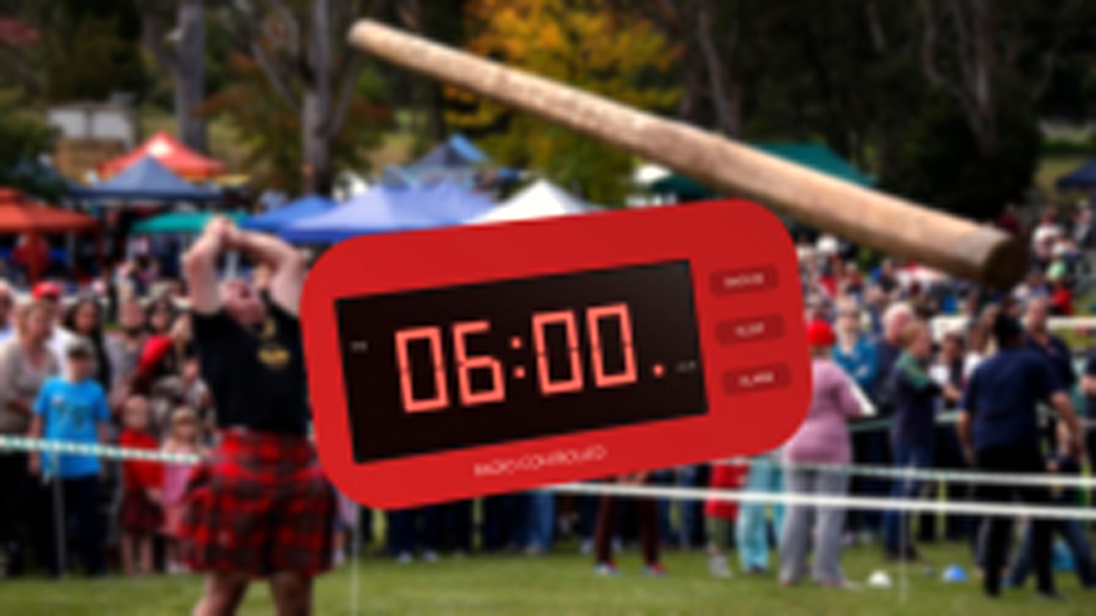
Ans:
h=6 m=0
